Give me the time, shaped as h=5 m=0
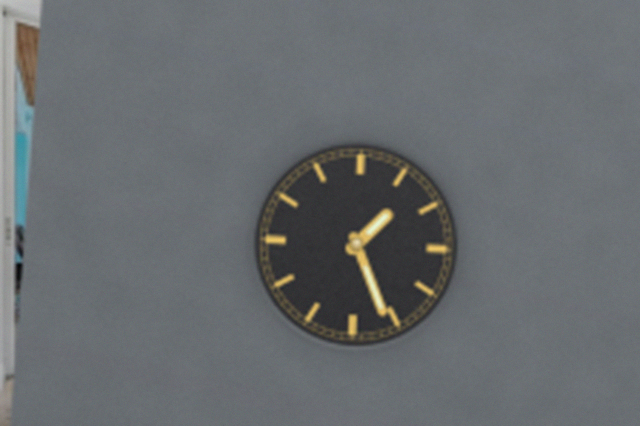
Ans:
h=1 m=26
